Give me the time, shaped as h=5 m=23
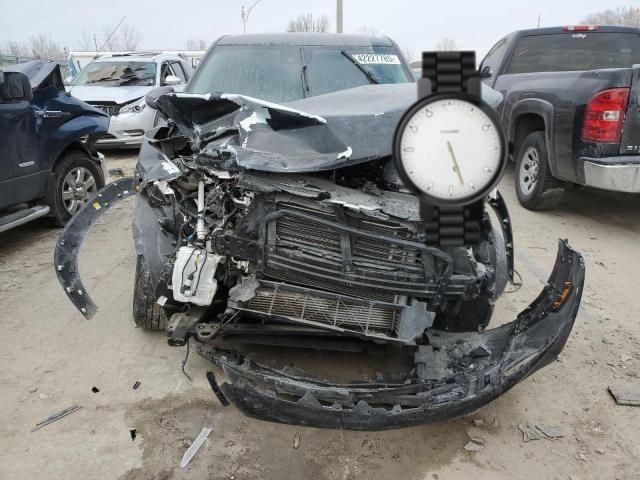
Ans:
h=5 m=27
